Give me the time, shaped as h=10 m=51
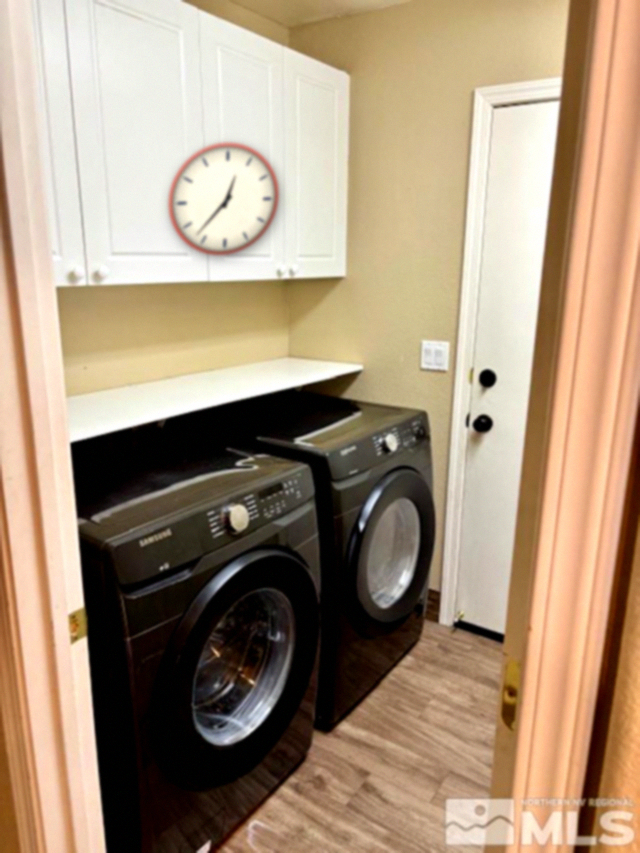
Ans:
h=12 m=37
